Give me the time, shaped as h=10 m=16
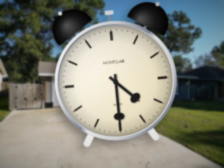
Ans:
h=4 m=30
